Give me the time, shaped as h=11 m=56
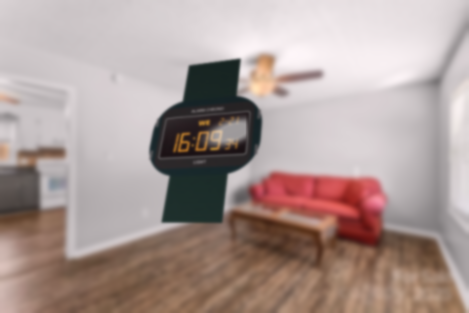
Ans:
h=16 m=9
